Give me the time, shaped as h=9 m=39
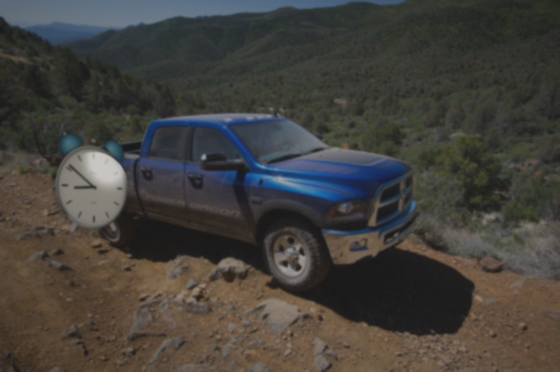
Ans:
h=8 m=51
